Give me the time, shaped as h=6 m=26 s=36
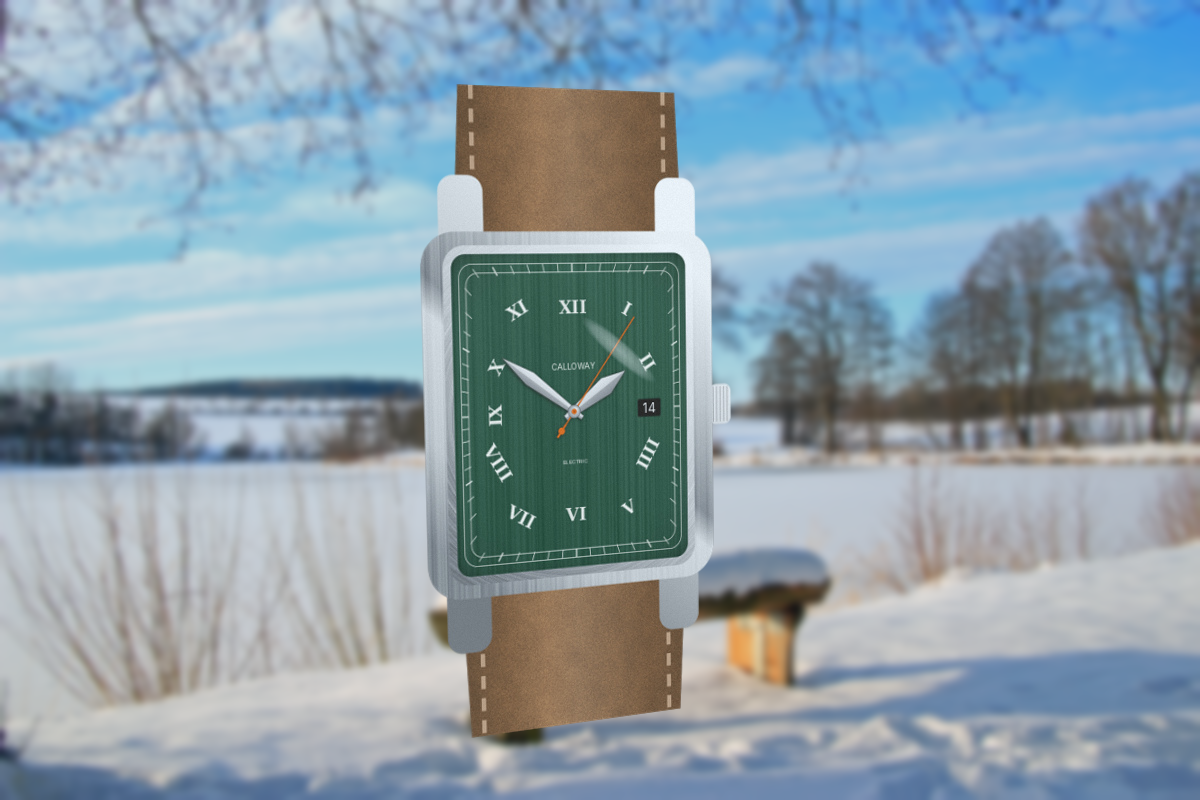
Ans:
h=1 m=51 s=6
